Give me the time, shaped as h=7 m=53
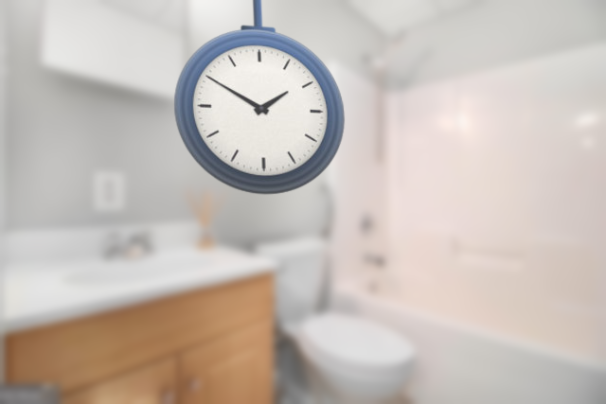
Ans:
h=1 m=50
